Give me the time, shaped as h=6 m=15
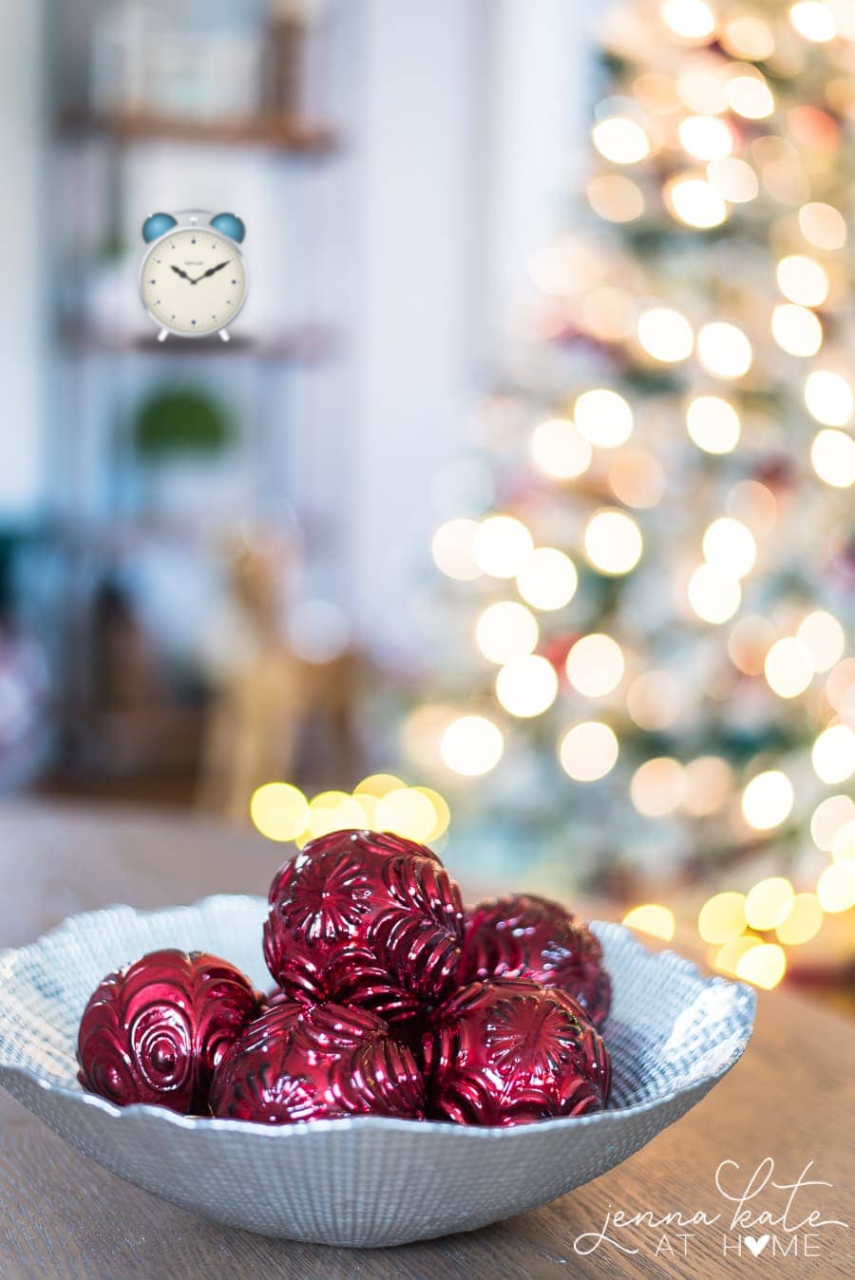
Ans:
h=10 m=10
